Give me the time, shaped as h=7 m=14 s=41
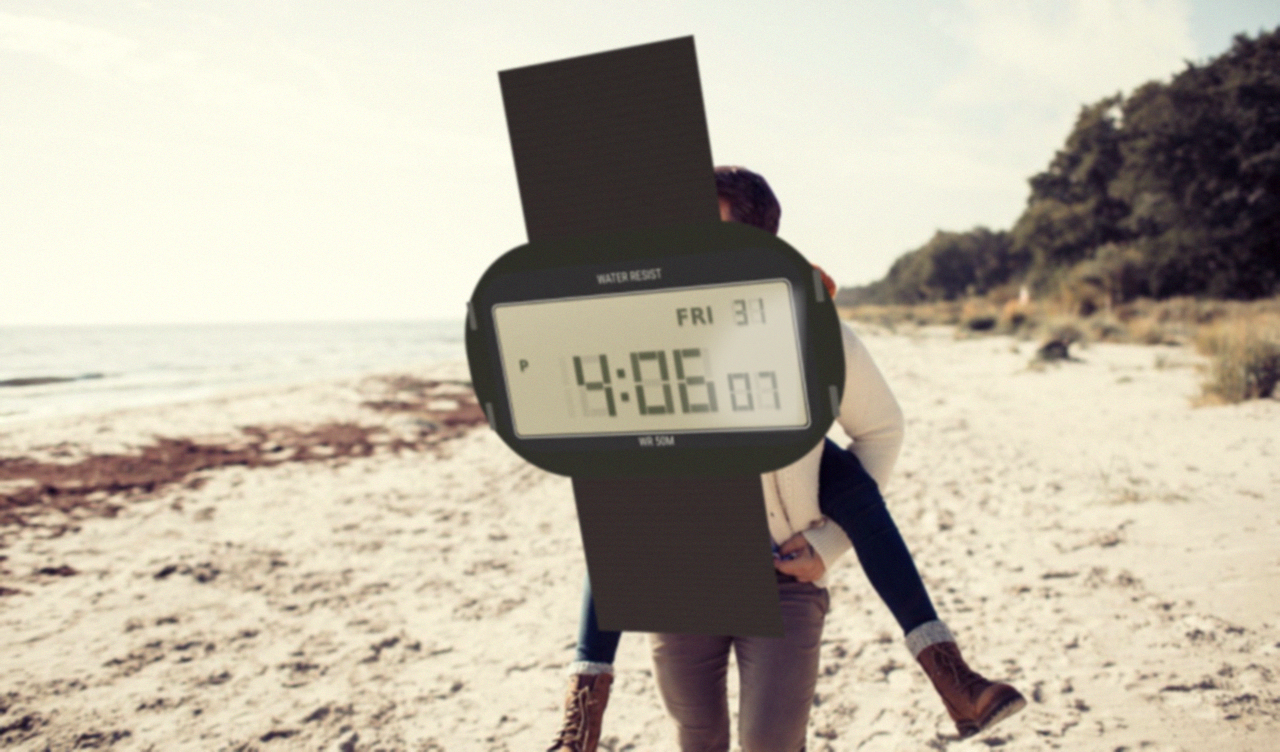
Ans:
h=4 m=6 s=7
